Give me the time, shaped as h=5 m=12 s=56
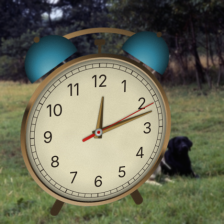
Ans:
h=12 m=12 s=11
